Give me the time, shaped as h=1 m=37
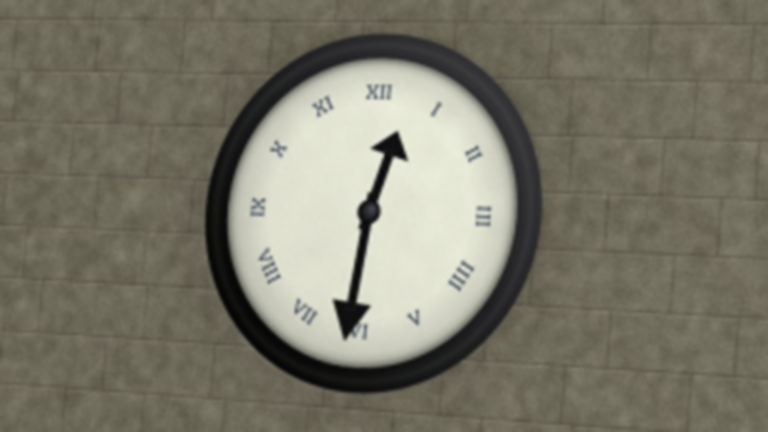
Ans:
h=12 m=31
